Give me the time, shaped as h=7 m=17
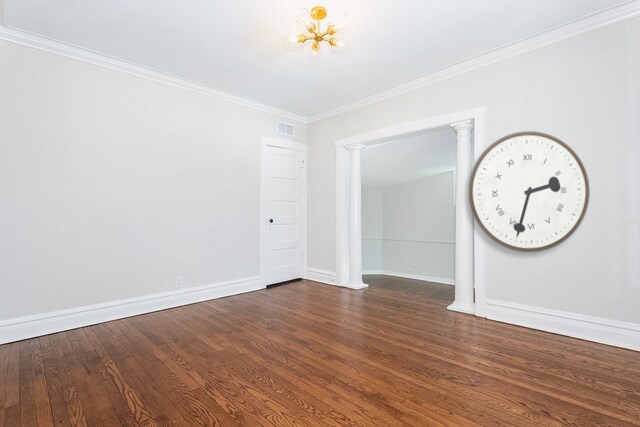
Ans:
h=2 m=33
